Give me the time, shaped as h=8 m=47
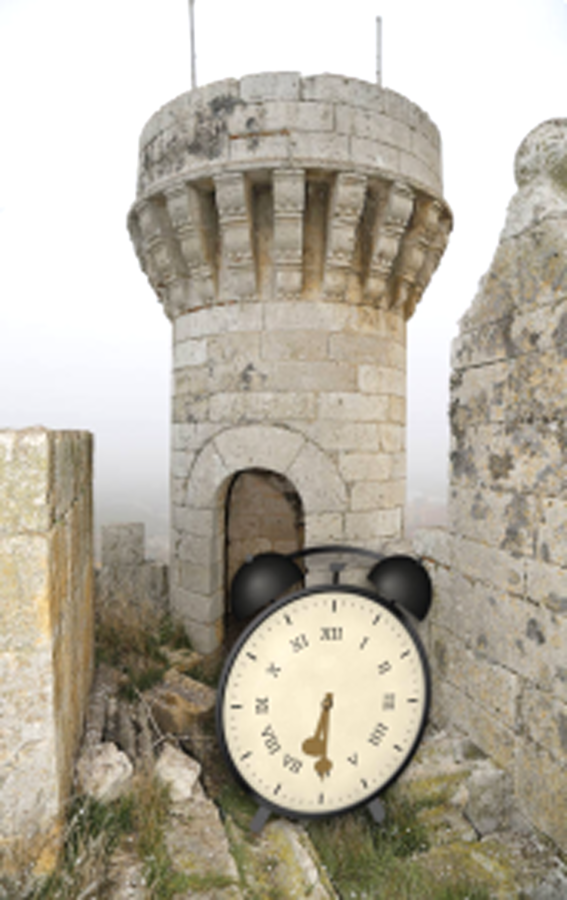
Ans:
h=6 m=30
